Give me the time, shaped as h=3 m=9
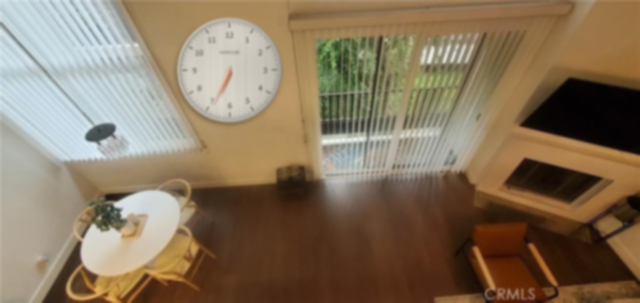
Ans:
h=6 m=34
